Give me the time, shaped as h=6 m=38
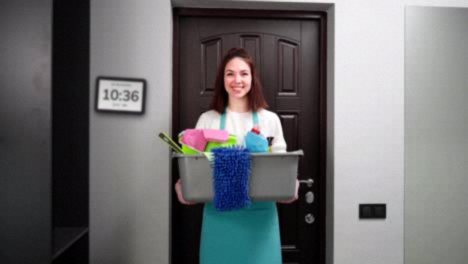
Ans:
h=10 m=36
